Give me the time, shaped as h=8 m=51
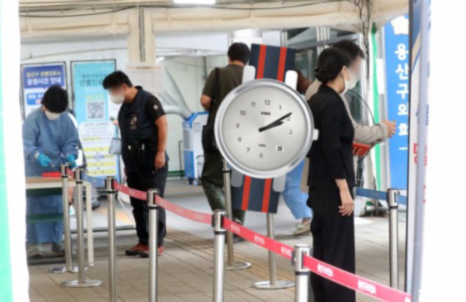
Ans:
h=2 m=9
